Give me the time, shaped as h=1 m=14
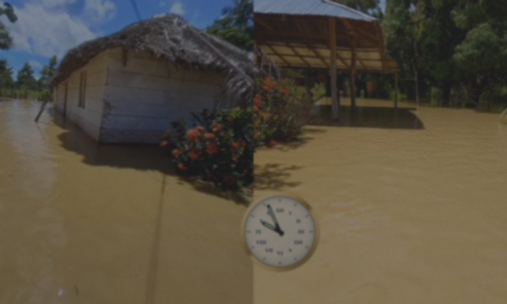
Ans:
h=9 m=56
